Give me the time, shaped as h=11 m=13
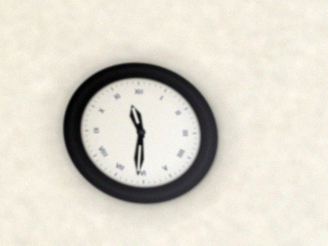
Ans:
h=11 m=31
